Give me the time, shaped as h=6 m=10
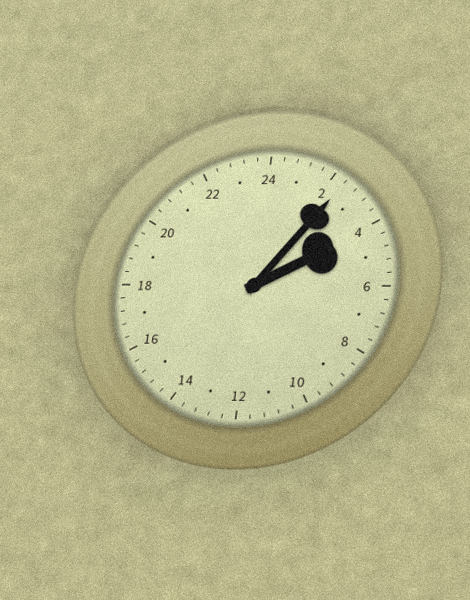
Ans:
h=4 m=6
